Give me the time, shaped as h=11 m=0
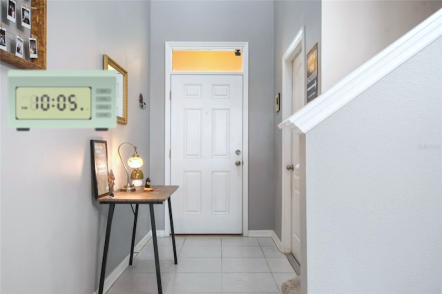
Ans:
h=10 m=5
